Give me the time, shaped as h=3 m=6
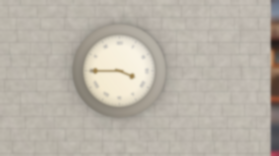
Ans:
h=3 m=45
